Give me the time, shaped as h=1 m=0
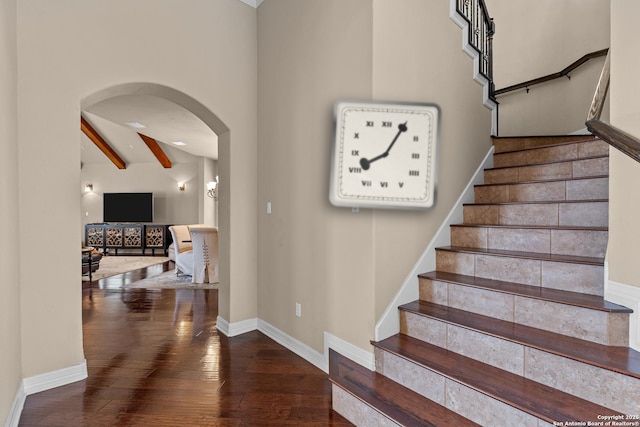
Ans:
h=8 m=5
